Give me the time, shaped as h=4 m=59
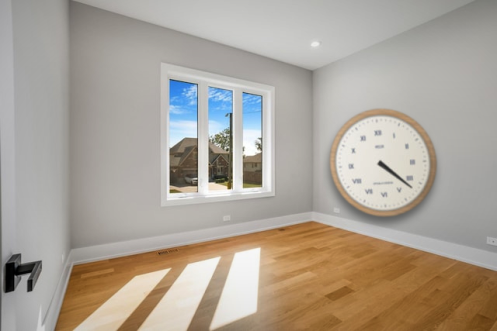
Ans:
h=4 m=22
